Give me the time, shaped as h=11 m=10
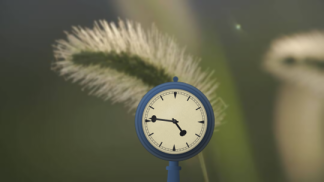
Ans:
h=4 m=46
